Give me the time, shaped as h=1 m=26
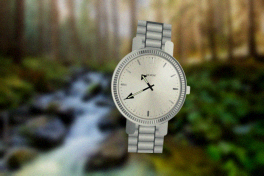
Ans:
h=10 m=40
